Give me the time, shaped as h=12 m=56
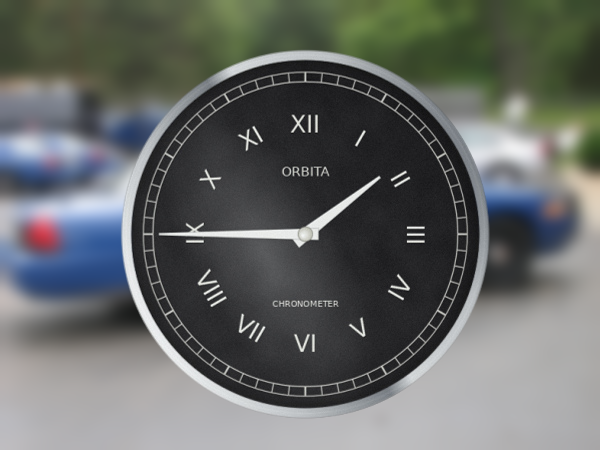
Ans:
h=1 m=45
